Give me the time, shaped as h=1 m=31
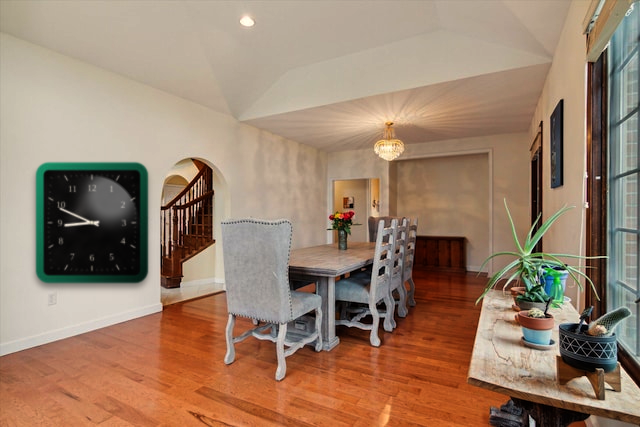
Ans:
h=8 m=49
